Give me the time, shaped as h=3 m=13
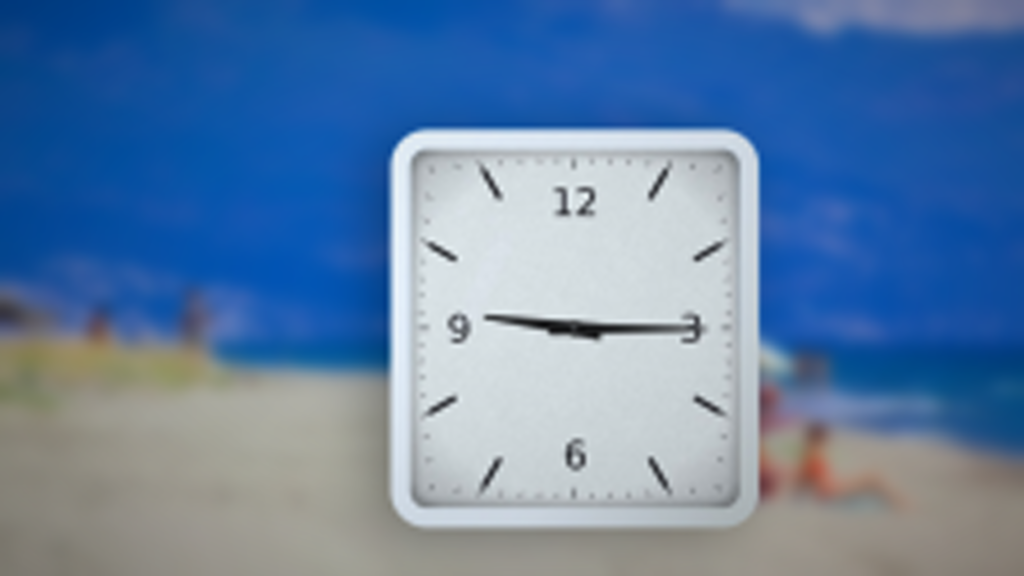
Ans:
h=9 m=15
